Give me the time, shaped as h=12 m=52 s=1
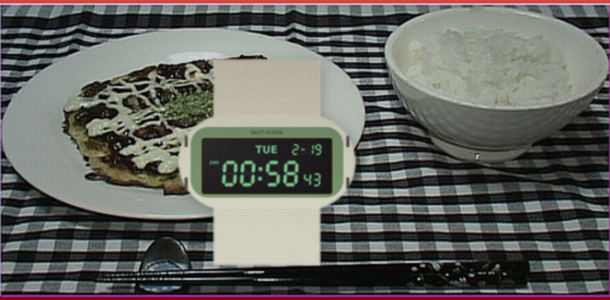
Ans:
h=0 m=58 s=43
